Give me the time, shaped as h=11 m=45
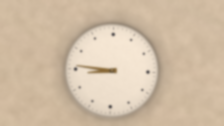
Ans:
h=8 m=46
